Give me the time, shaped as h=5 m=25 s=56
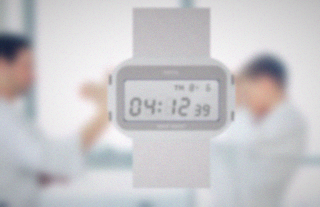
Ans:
h=4 m=12 s=39
